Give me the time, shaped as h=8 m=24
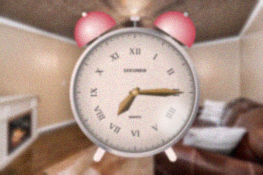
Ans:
h=7 m=15
